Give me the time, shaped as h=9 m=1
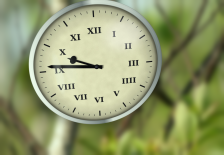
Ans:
h=9 m=46
